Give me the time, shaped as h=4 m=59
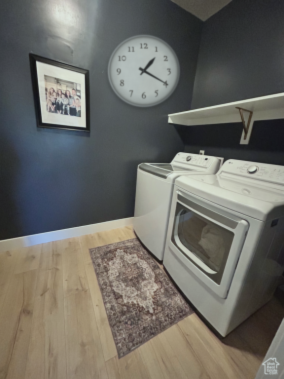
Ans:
h=1 m=20
